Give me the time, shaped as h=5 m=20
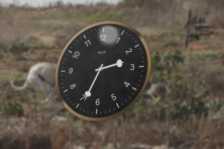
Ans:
h=2 m=34
